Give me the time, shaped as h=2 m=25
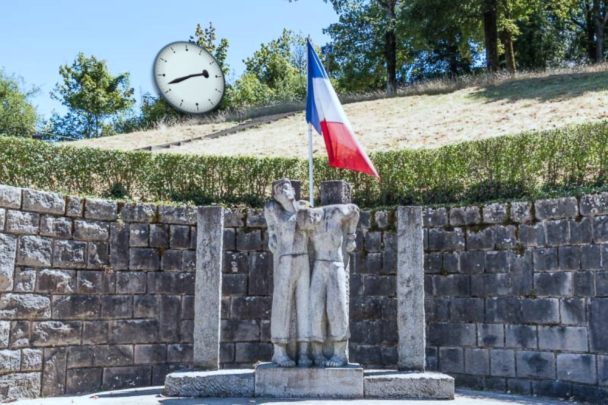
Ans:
h=2 m=42
